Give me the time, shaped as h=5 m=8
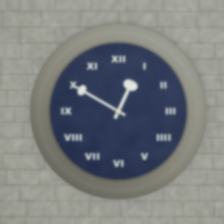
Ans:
h=12 m=50
